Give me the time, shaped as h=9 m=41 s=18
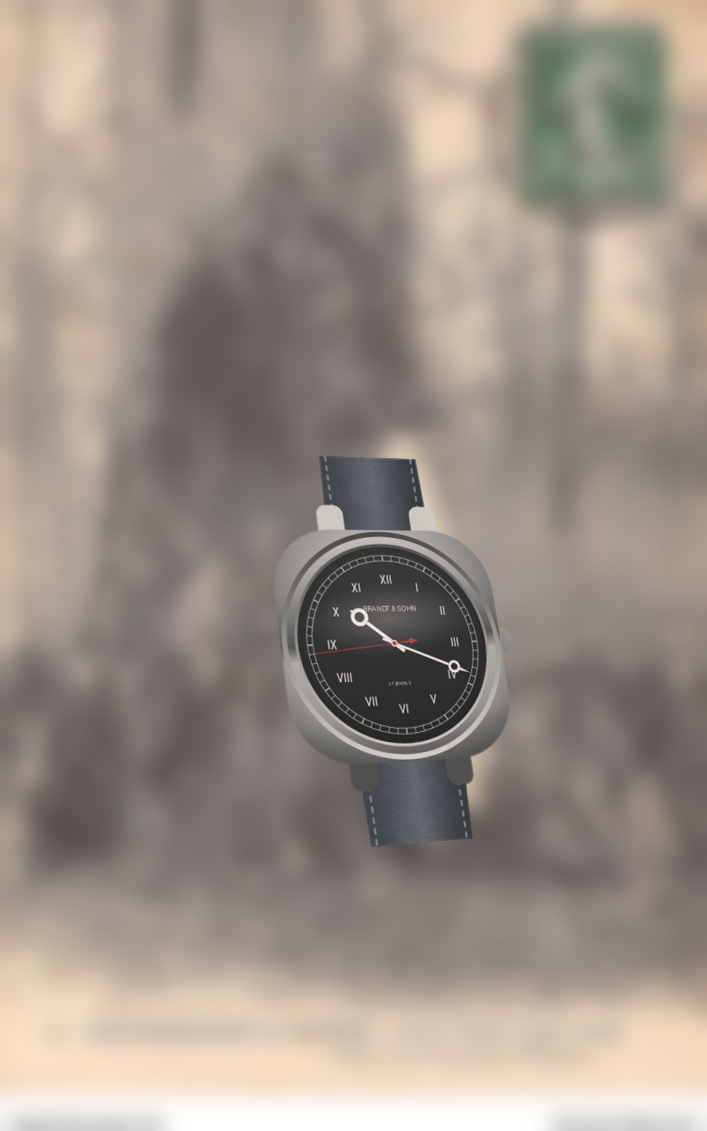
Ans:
h=10 m=18 s=44
